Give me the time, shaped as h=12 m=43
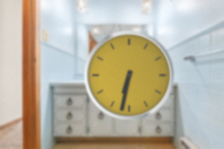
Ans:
h=6 m=32
